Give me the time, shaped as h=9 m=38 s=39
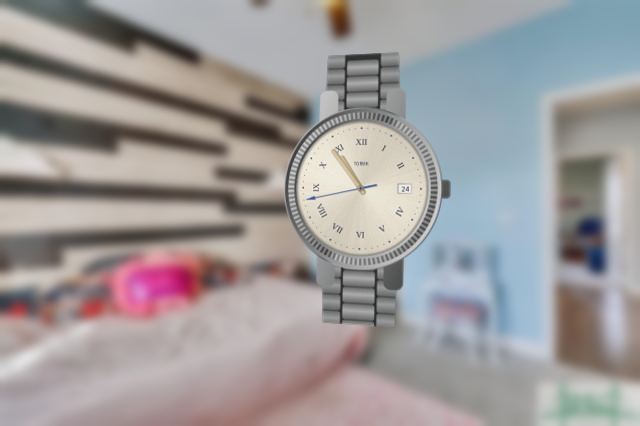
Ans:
h=10 m=53 s=43
